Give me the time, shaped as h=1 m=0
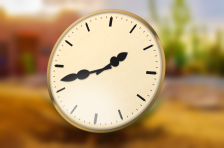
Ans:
h=1 m=42
